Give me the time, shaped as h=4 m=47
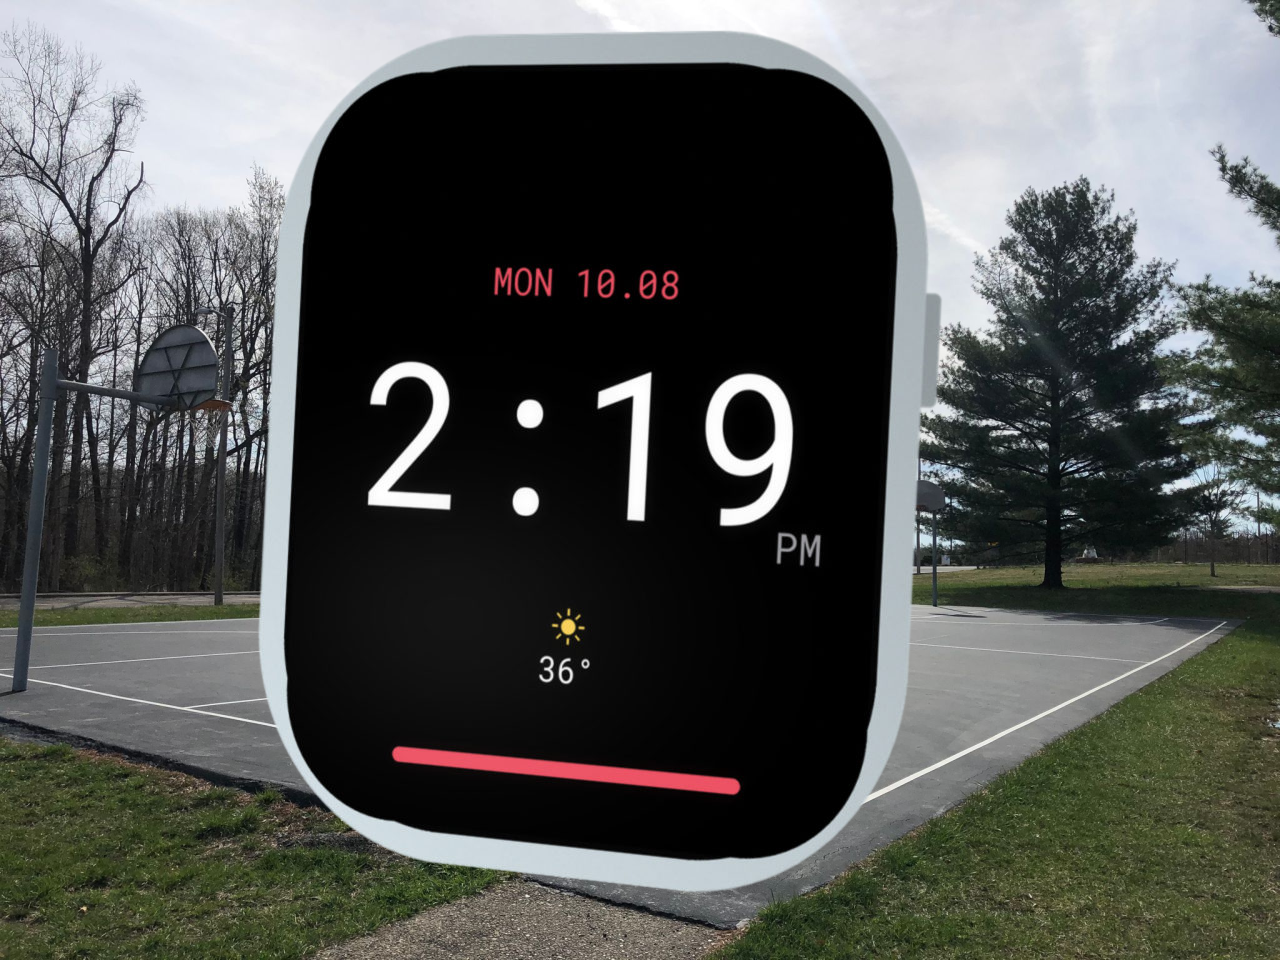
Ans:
h=2 m=19
